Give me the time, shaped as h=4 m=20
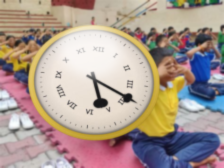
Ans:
h=5 m=19
